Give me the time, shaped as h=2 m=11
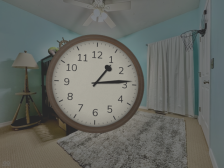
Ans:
h=1 m=14
